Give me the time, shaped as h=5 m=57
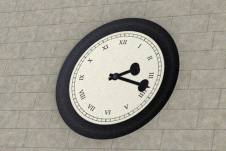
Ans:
h=2 m=18
